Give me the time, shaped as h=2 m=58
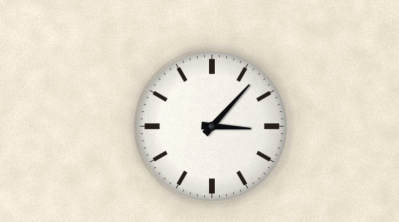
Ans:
h=3 m=7
